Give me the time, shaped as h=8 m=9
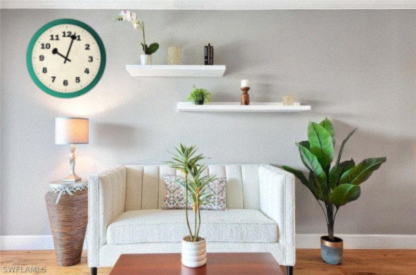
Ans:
h=10 m=3
